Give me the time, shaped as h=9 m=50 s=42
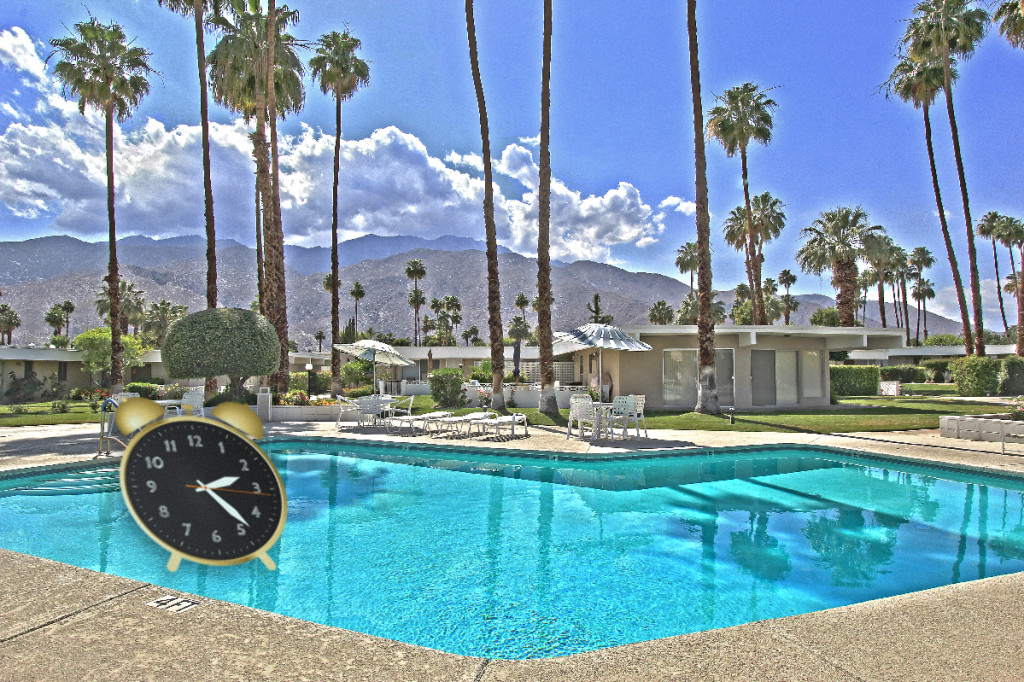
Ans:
h=2 m=23 s=16
